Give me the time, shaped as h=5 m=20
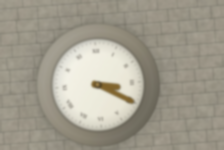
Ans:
h=3 m=20
